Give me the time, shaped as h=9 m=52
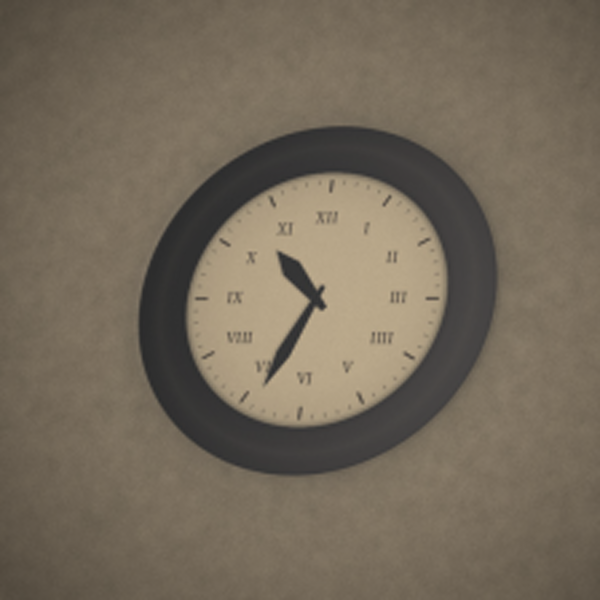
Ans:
h=10 m=34
